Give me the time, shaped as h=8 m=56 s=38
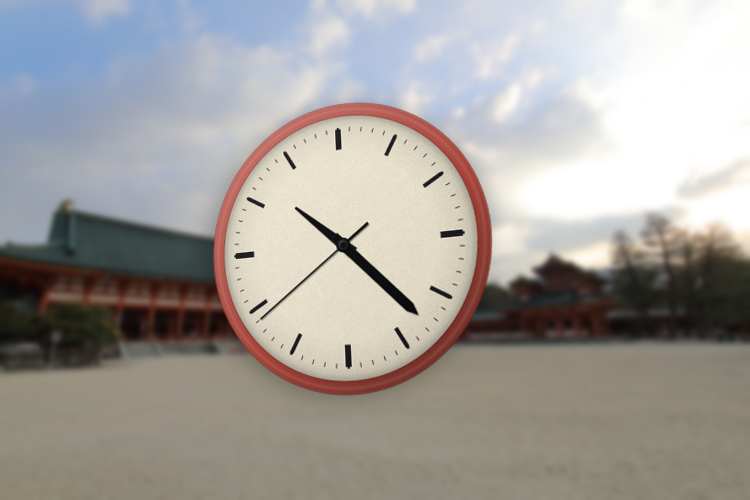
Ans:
h=10 m=22 s=39
